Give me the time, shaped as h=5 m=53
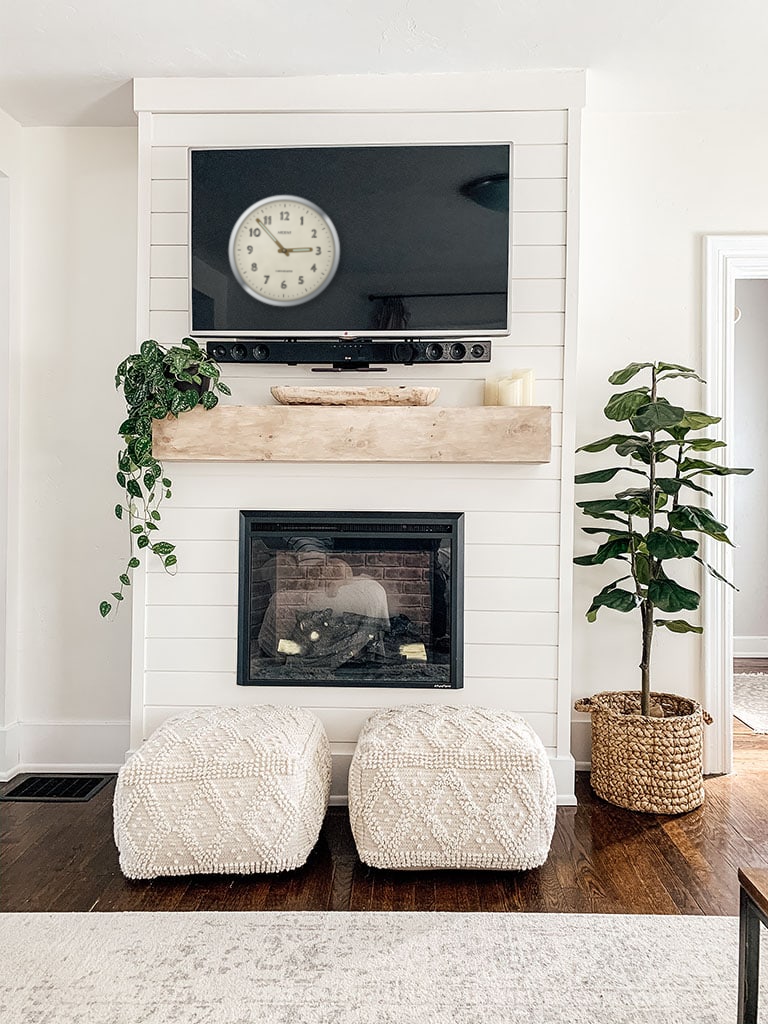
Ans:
h=2 m=53
